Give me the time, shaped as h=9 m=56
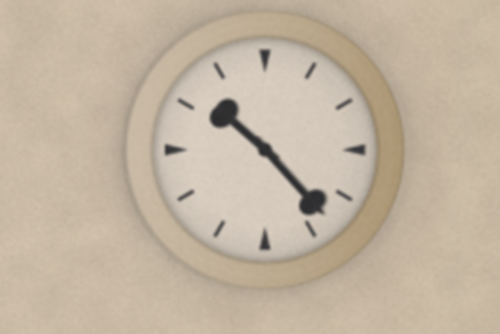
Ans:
h=10 m=23
